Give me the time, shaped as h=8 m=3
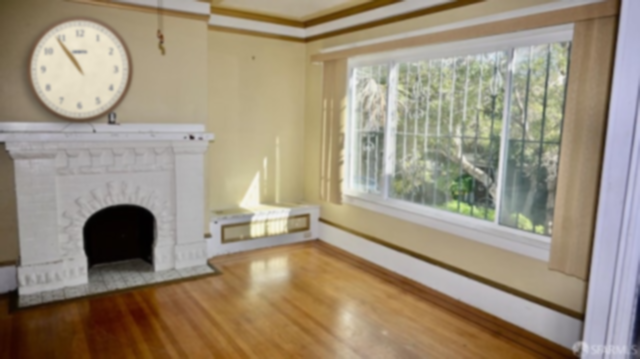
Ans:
h=10 m=54
